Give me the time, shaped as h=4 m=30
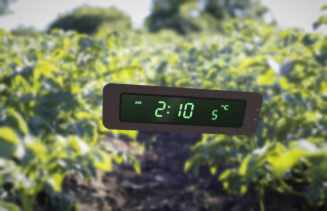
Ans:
h=2 m=10
